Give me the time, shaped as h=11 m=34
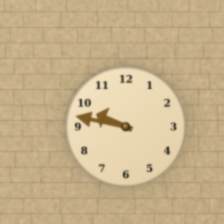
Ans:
h=9 m=47
